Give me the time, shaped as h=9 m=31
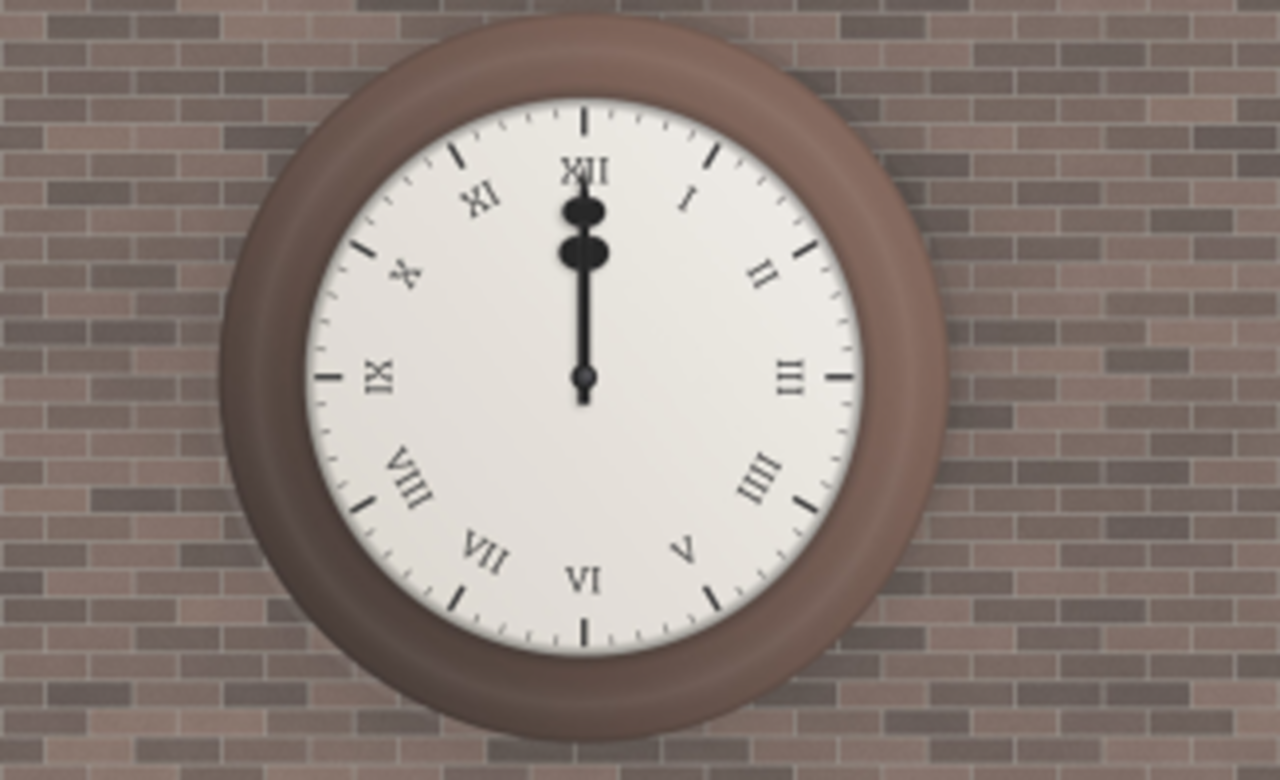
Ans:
h=12 m=0
